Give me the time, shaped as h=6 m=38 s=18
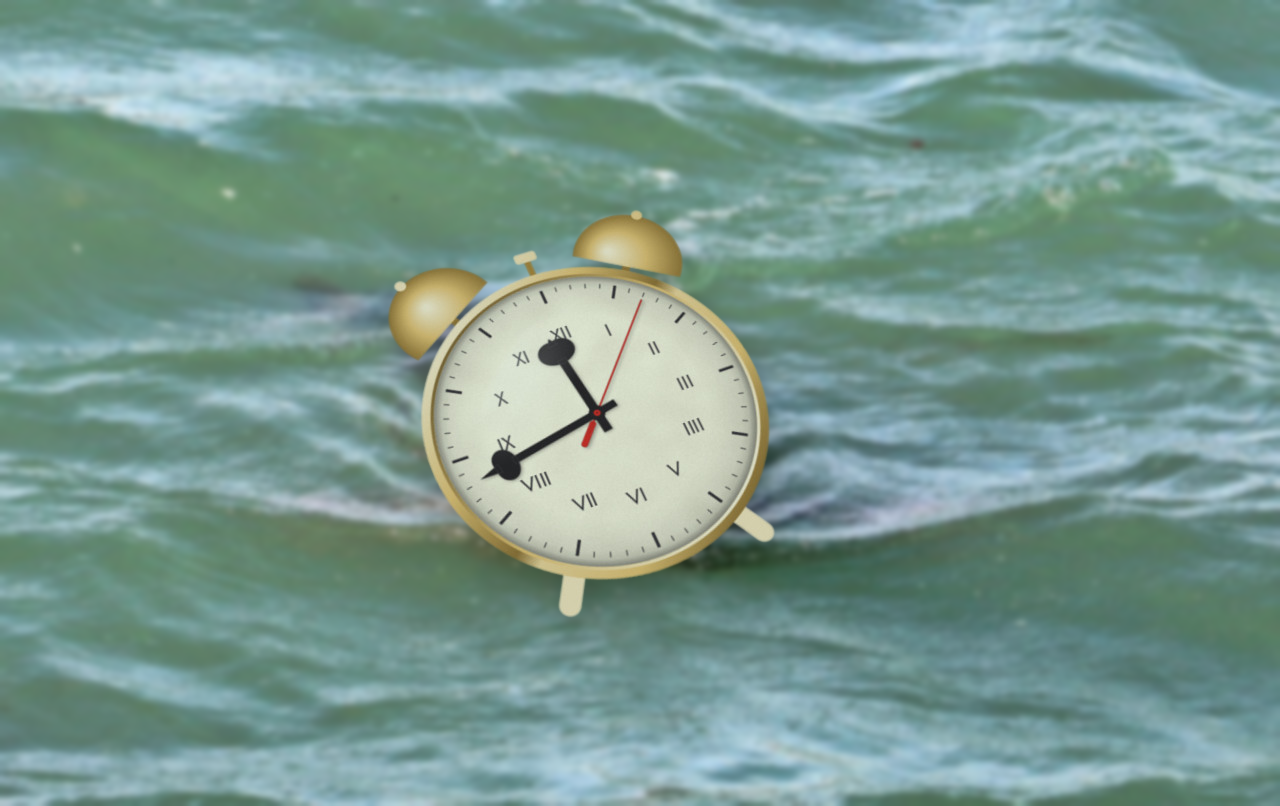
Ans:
h=11 m=43 s=7
